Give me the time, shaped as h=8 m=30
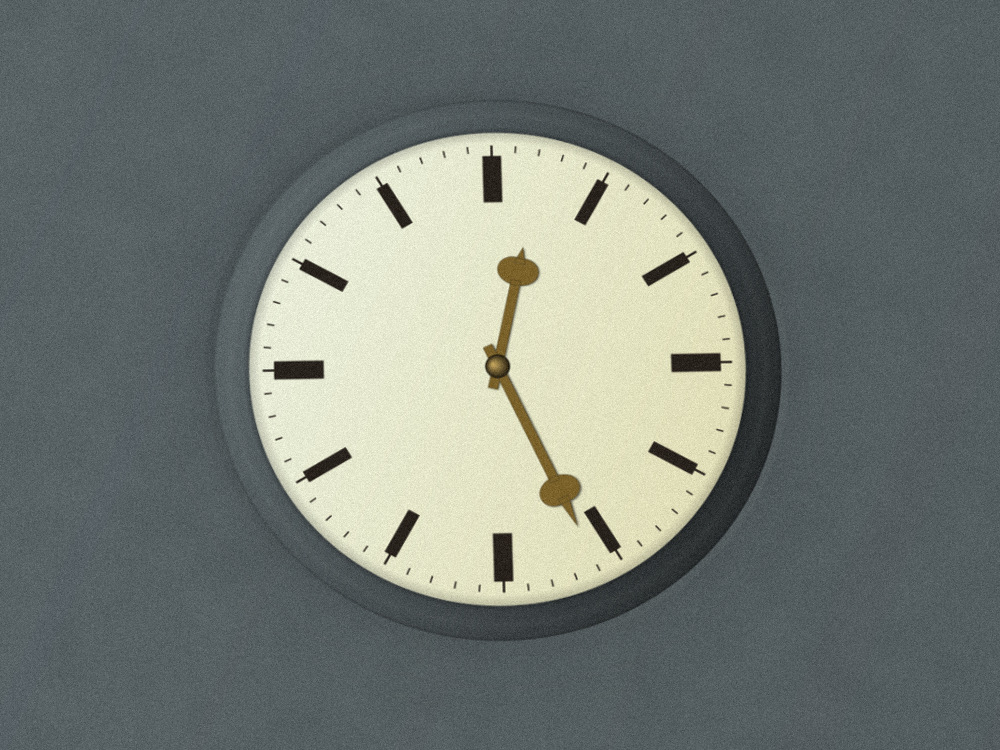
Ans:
h=12 m=26
